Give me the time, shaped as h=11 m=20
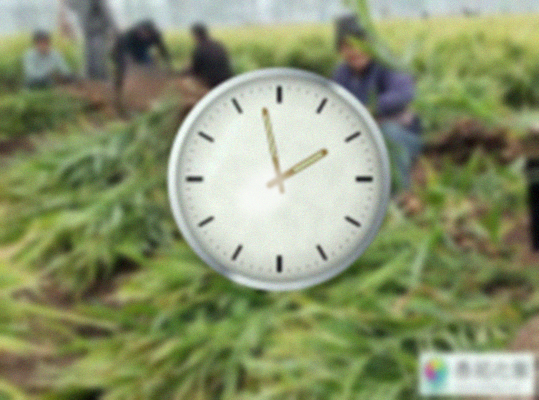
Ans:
h=1 m=58
